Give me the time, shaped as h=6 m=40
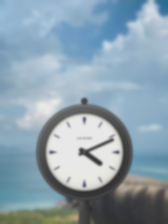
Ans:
h=4 m=11
